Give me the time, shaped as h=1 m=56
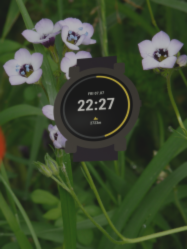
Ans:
h=22 m=27
